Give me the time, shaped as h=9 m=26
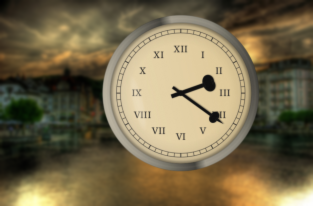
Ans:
h=2 m=21
